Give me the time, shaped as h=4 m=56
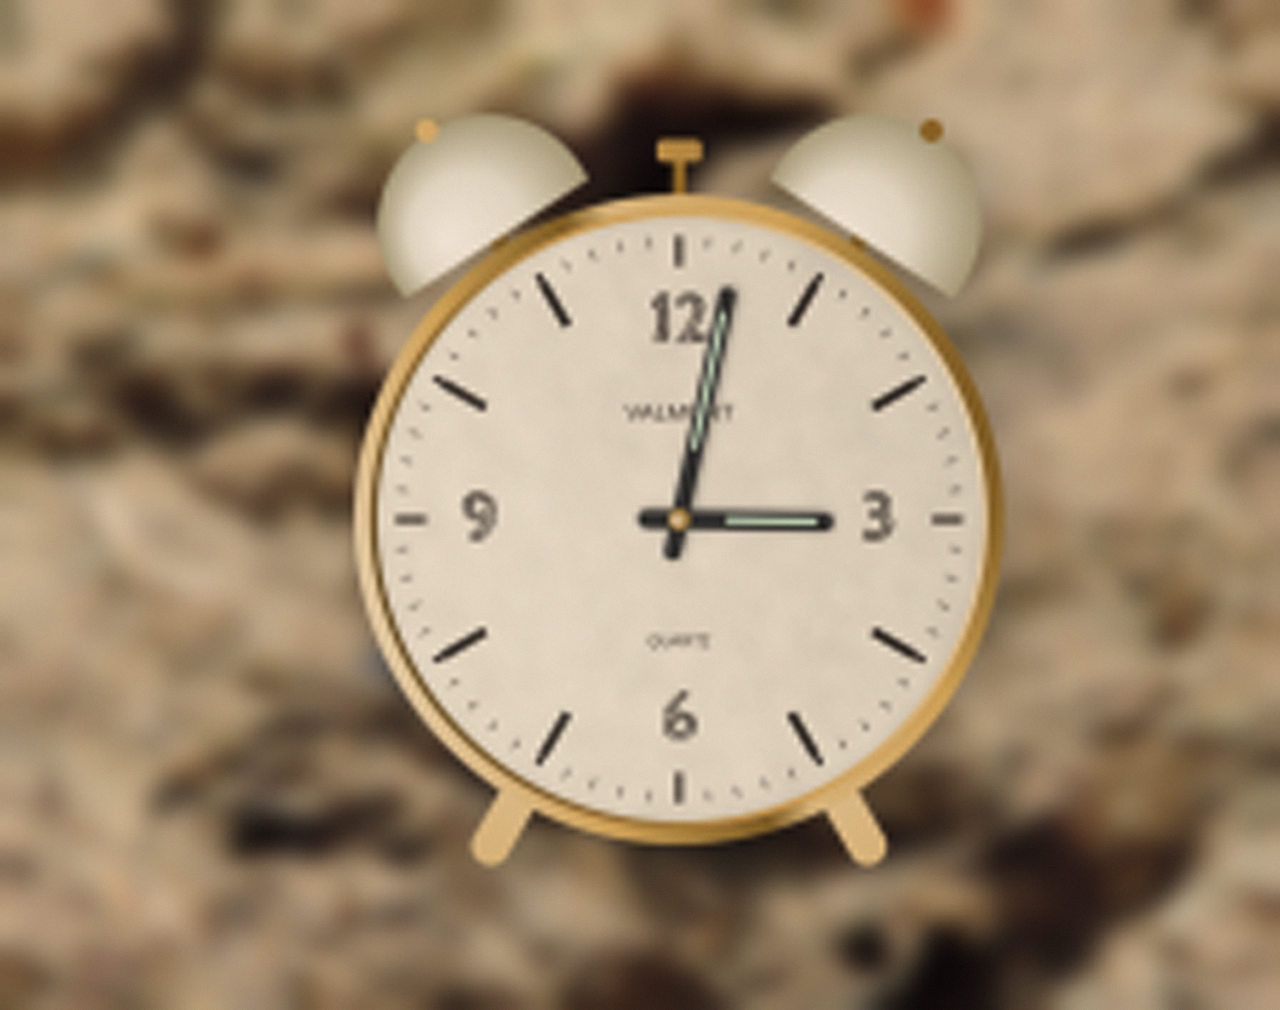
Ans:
h=3 m=2
